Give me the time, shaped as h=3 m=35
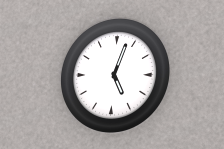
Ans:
h=5 m=3
